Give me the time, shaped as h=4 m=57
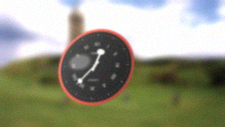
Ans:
h=12 m=37
